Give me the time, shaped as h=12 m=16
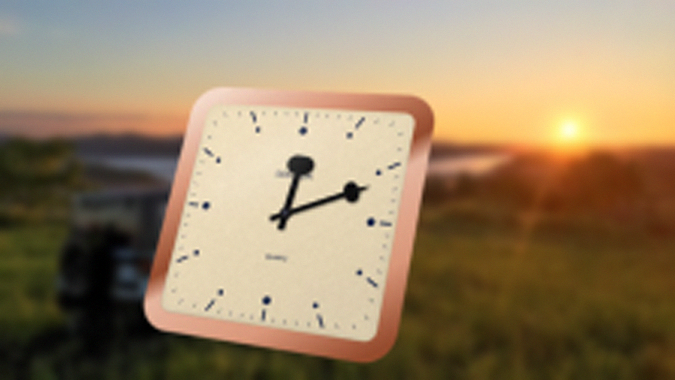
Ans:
h=12 m=11
